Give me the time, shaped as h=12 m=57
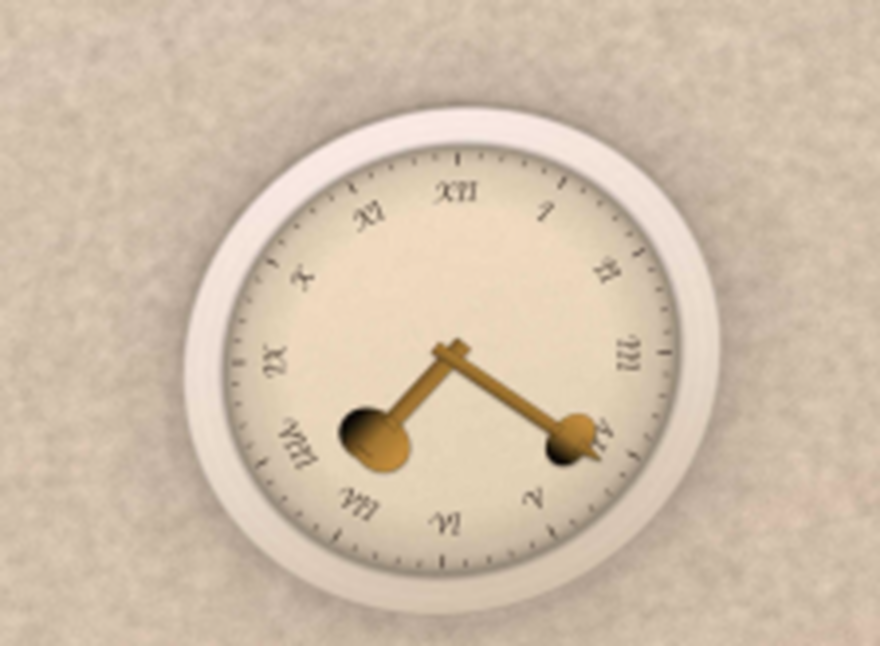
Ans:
h=7 m=21
